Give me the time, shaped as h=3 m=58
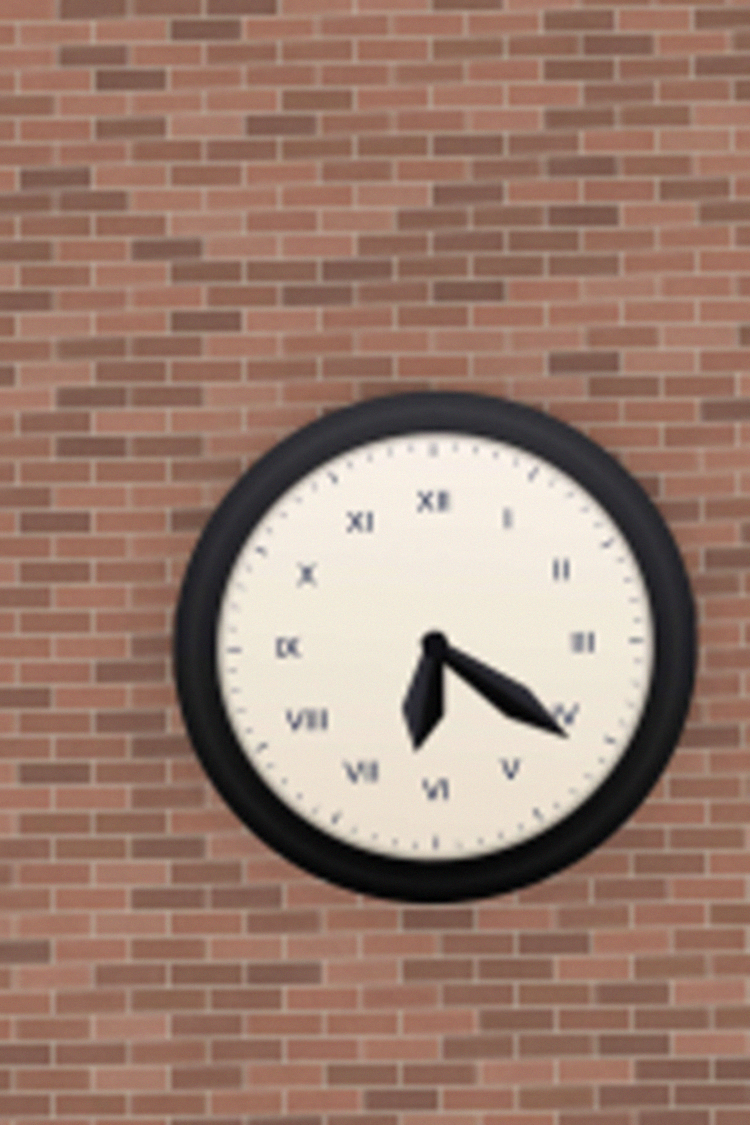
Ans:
h=6 m=21
